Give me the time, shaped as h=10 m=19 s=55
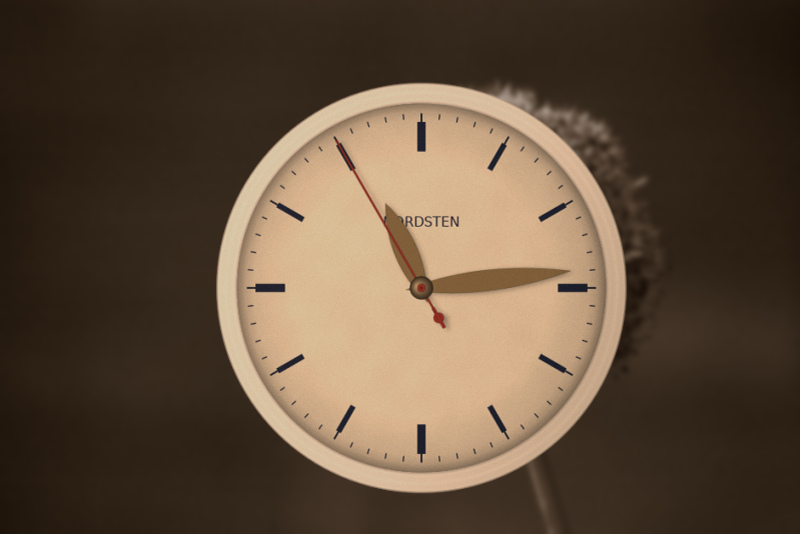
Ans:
h=11 m=13 s=55
